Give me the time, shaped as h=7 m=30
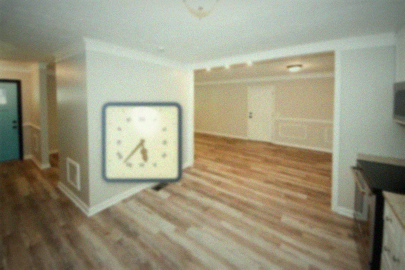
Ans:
h=5 m=37
